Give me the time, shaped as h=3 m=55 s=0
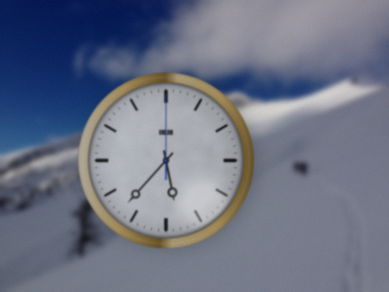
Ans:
h=5 m=37 s=0
